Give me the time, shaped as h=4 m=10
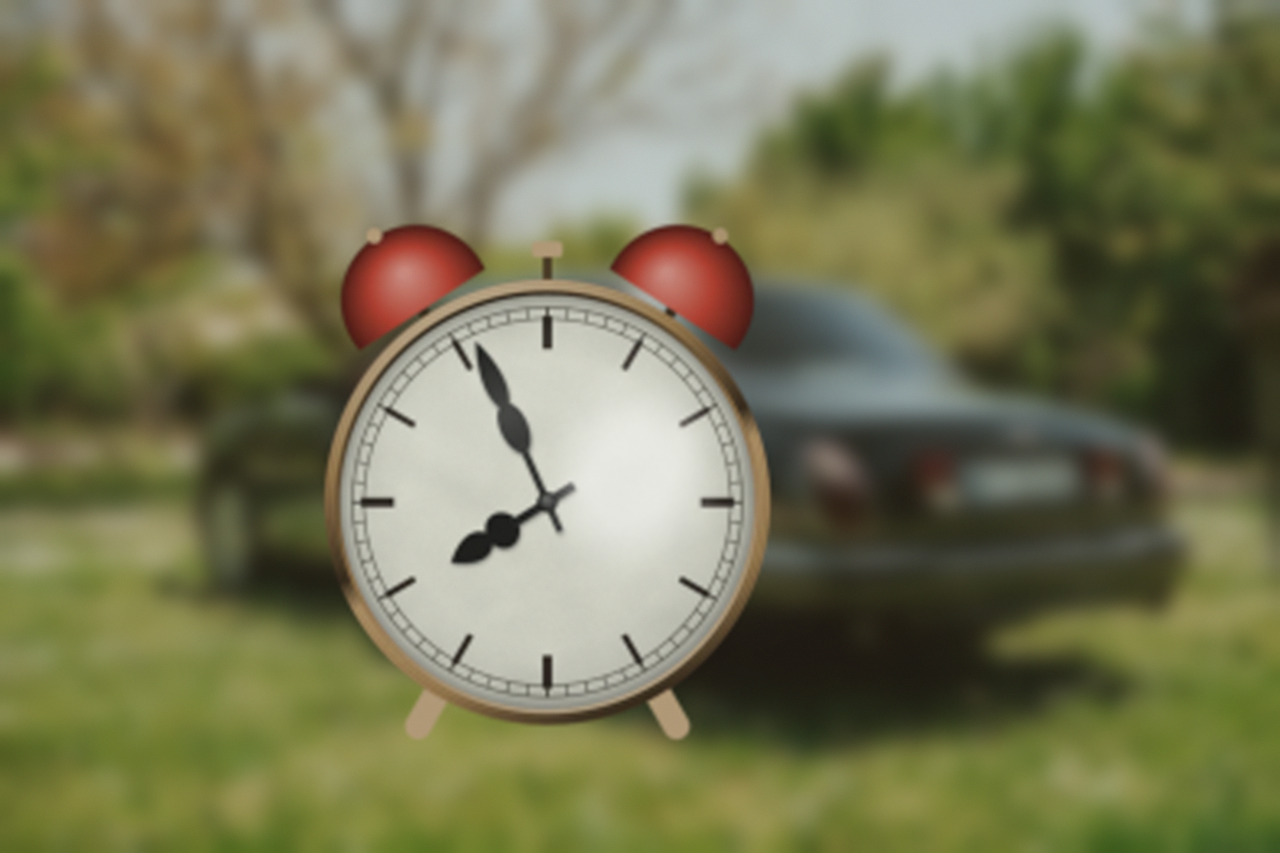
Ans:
h=7 m=56
